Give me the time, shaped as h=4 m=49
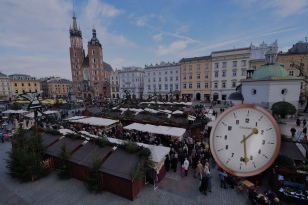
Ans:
h=1 m=28
